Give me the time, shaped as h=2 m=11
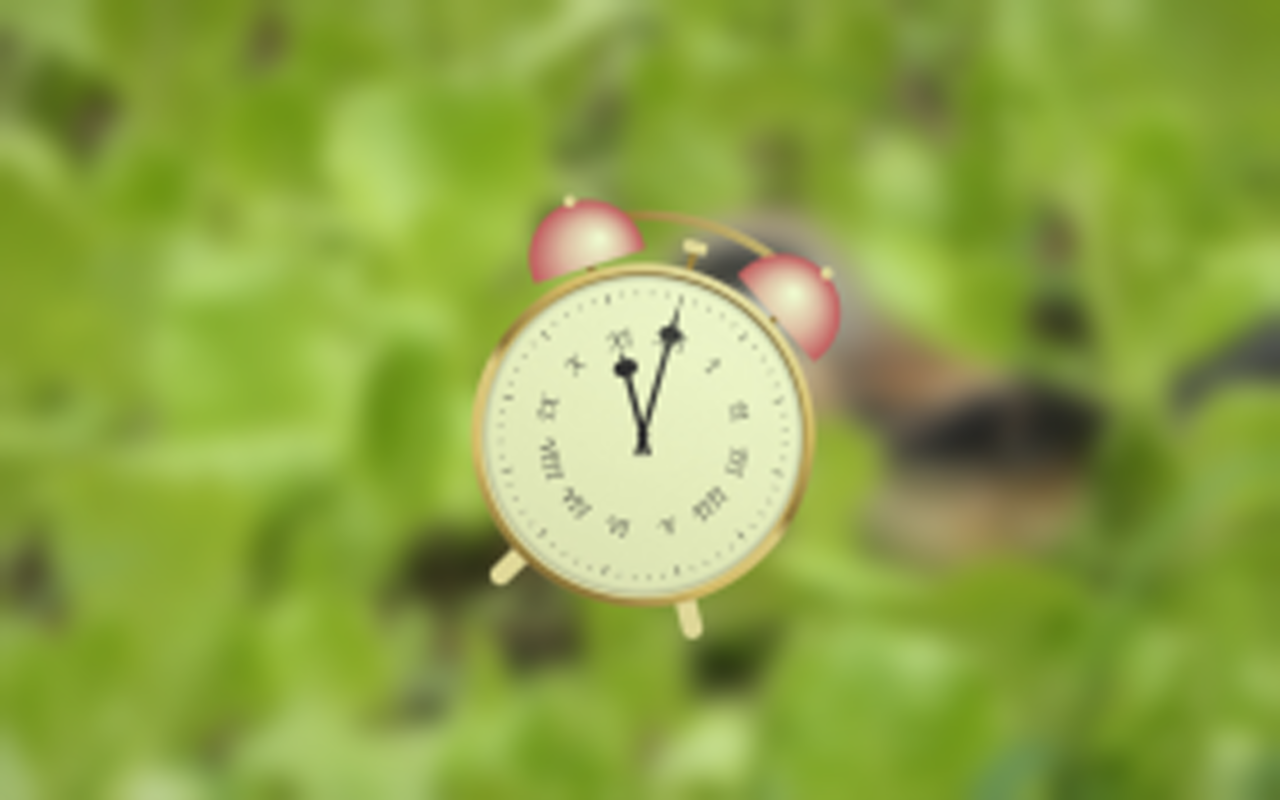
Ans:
h=11 m=0
